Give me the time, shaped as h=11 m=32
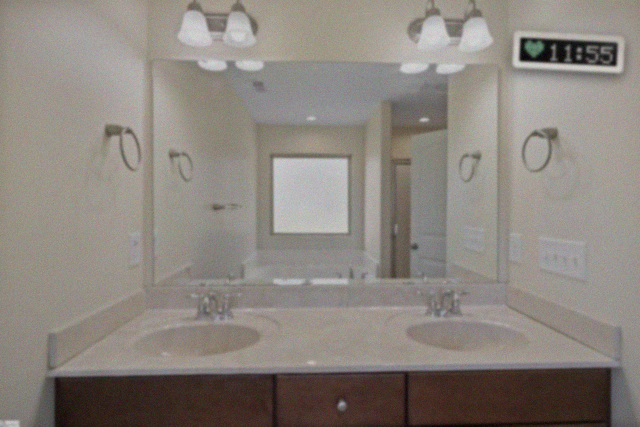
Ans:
h=11 m=55
